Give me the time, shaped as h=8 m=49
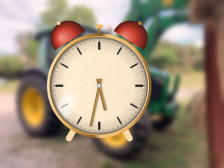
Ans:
h=5 m=32
